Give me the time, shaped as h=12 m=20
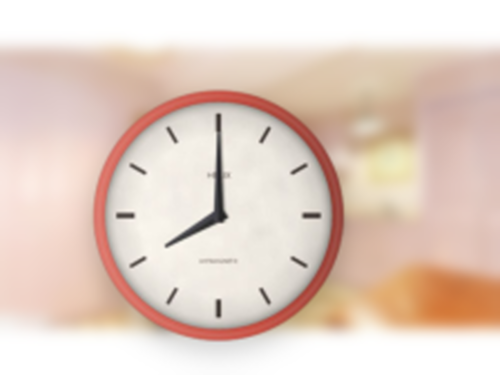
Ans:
h=8 m=0
